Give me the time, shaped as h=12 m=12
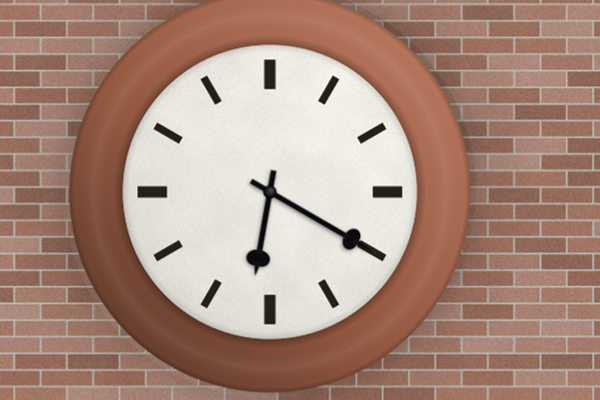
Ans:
h=6 m=20
